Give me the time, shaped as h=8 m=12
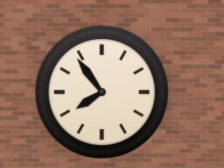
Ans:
h=7 m=54
